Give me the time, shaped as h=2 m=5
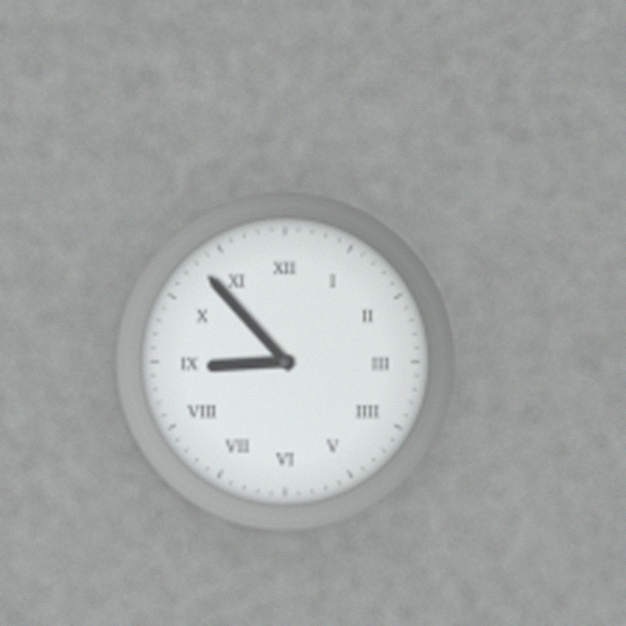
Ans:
h=8 m=53
